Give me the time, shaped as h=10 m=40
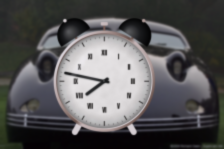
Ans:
h=7 m=47
